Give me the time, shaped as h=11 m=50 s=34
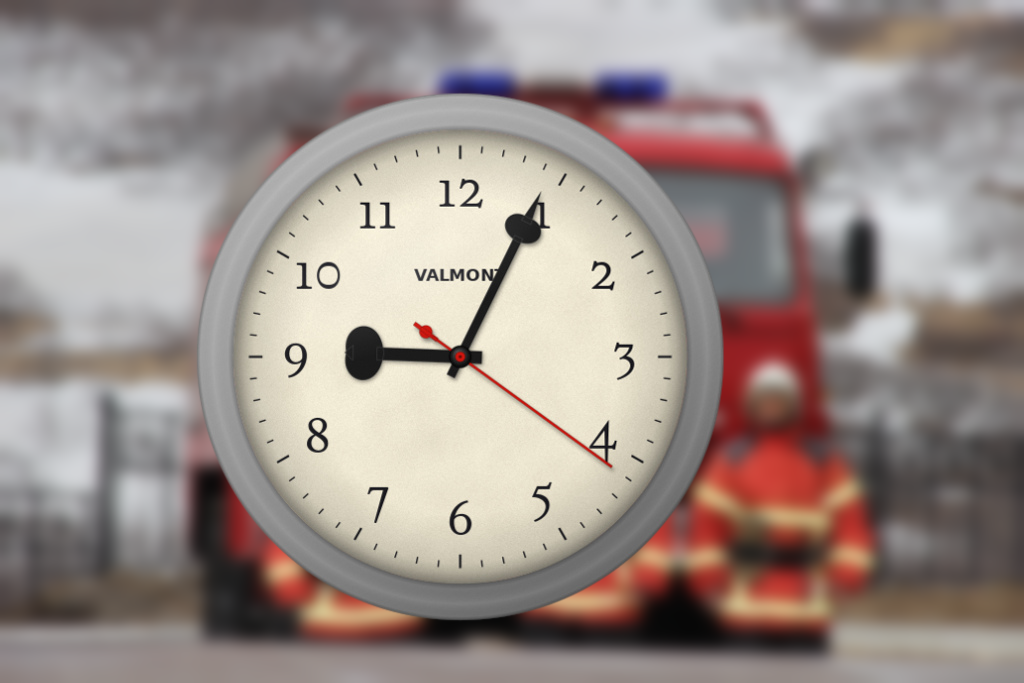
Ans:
h=9 m=4 s=21
